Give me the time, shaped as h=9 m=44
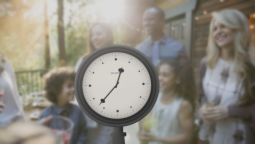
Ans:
h=12 m=37
